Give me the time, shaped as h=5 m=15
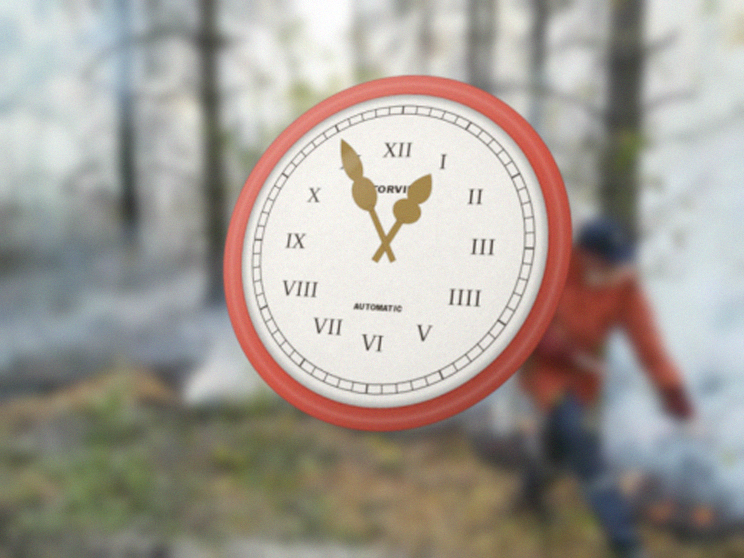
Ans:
h=12 m=55
